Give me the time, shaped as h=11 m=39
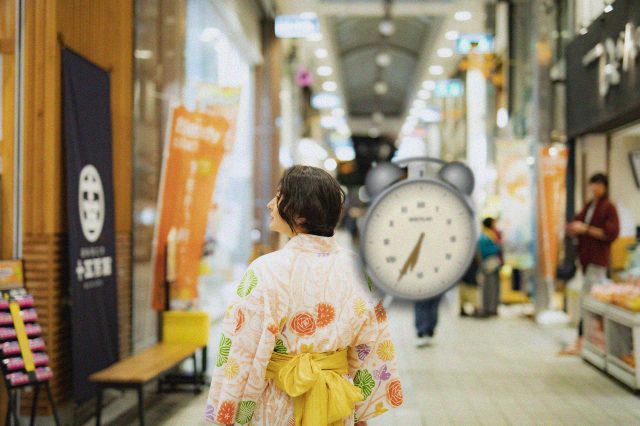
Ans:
h=6 m=35
